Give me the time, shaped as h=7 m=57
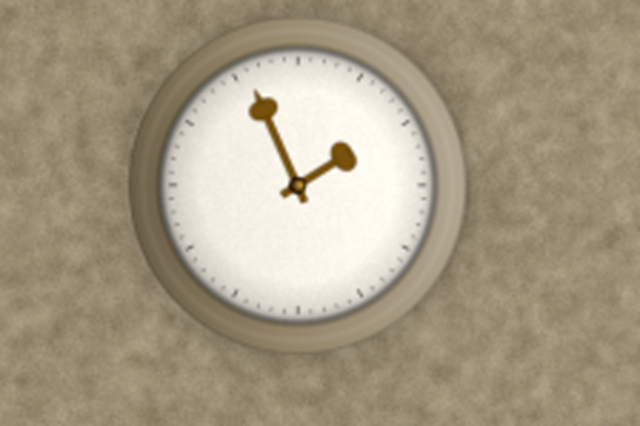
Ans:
h=1 m=56
